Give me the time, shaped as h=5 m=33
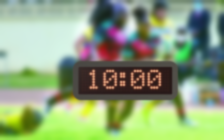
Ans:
h=10 m=0
